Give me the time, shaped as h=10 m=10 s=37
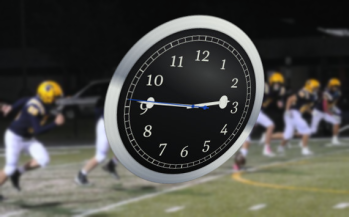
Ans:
h=2 m=45 s=46
